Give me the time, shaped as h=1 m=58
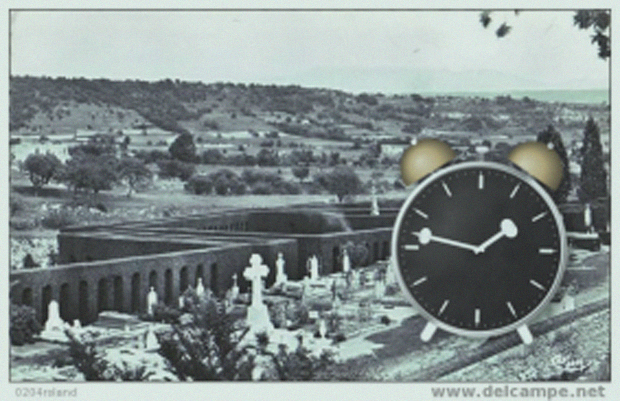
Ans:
h=1 m=47
